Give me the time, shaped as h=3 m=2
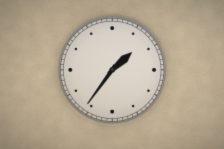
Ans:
h=1 m=36
